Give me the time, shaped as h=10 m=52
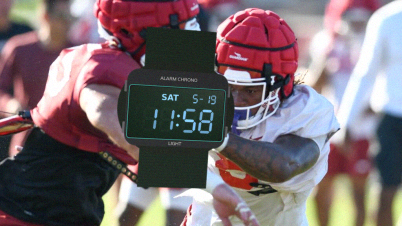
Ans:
h=11 m=58
